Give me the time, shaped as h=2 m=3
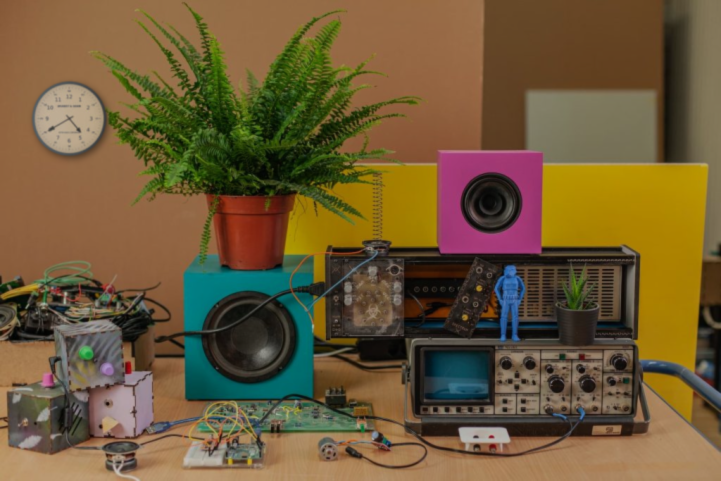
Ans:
h=4 m=40
